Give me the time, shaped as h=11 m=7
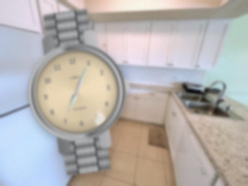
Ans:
h=7 m=5
